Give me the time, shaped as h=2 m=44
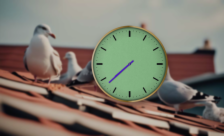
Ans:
h=7 m=38
